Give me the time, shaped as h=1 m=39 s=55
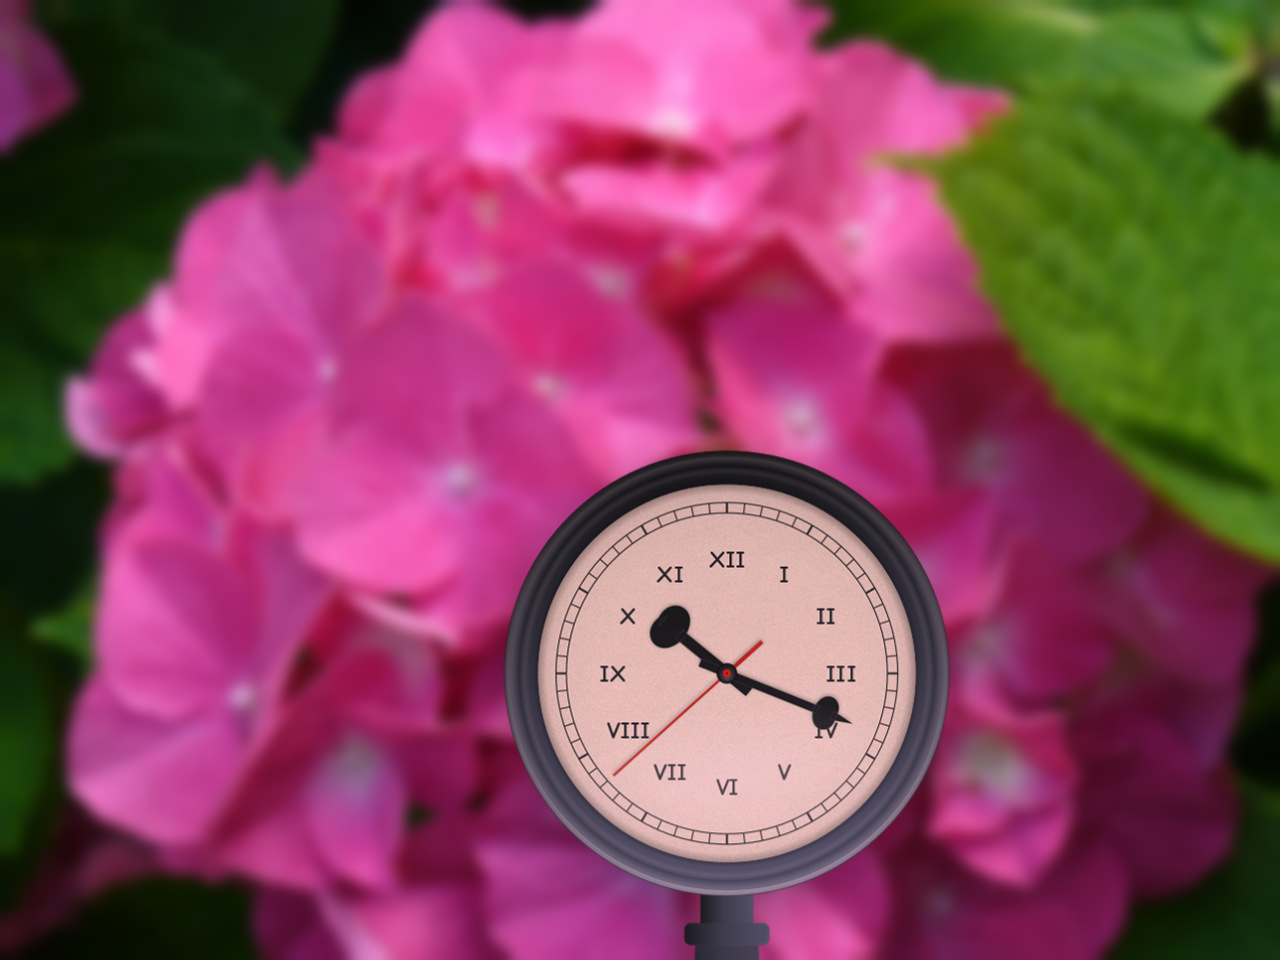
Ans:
h=10 m=18 s=38
